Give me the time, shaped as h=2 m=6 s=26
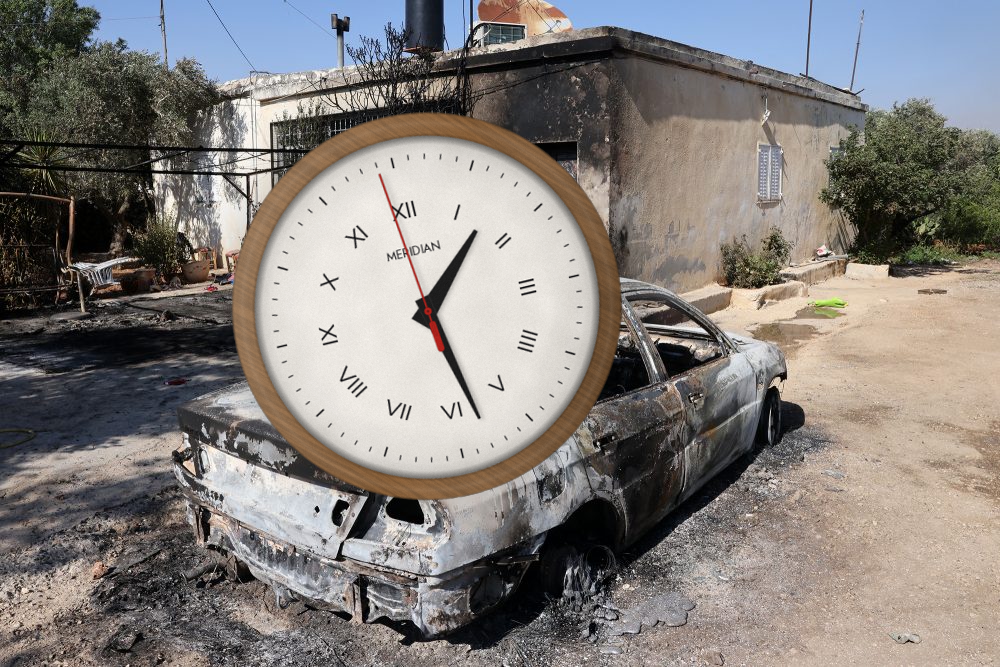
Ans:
h=1 m=27 s=59
